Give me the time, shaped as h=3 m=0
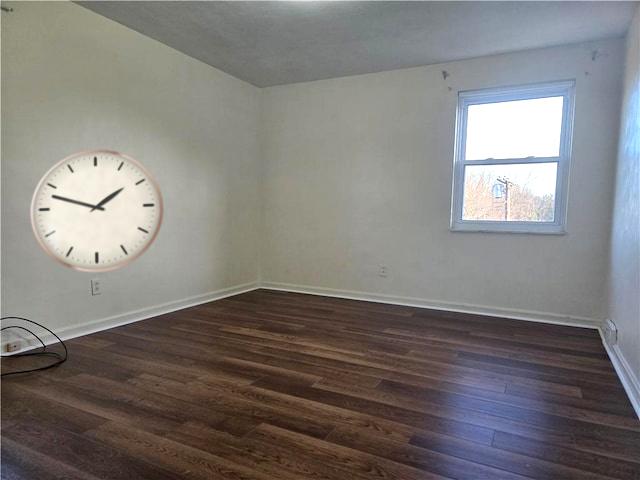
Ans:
h=1 m=48
